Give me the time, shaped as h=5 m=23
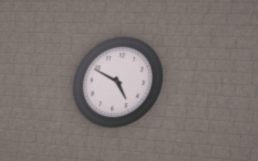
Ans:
h=4 m=49
